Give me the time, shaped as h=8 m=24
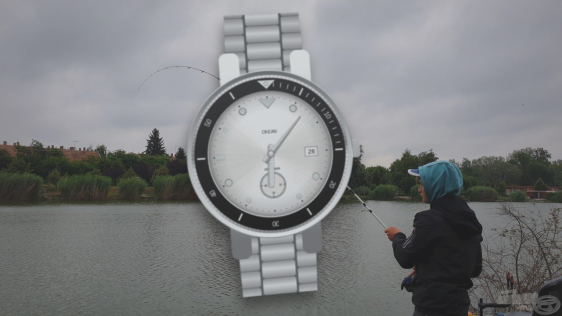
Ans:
h=6 m=7
